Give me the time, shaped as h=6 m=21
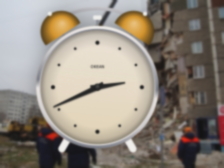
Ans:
h=2 m=41
